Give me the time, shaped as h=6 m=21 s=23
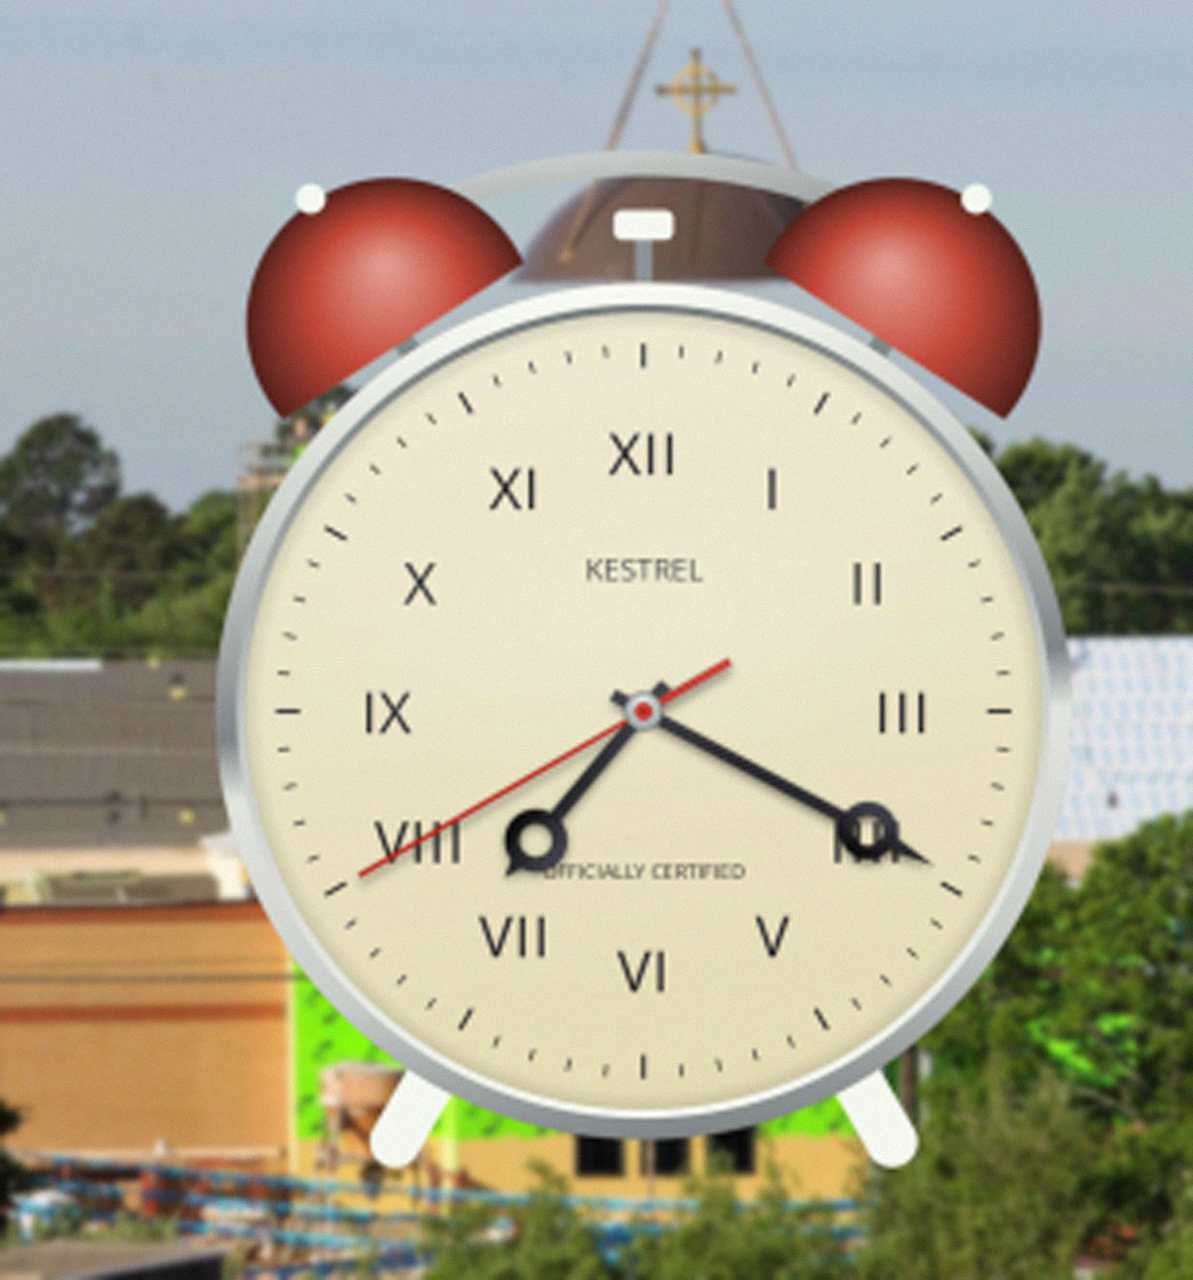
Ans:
h=7 m=19 s=40
